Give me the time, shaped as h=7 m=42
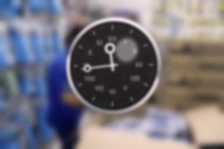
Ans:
h=11 m=44
